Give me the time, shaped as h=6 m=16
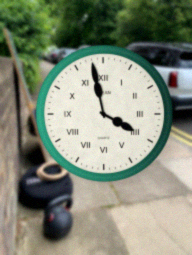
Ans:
h=3 m=58
